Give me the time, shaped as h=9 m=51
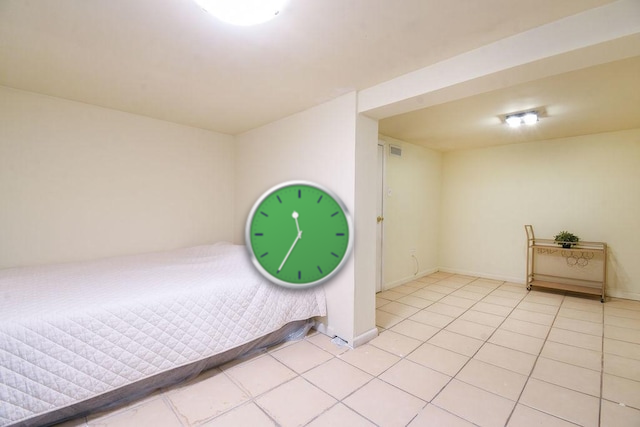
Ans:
h=11 m=35
